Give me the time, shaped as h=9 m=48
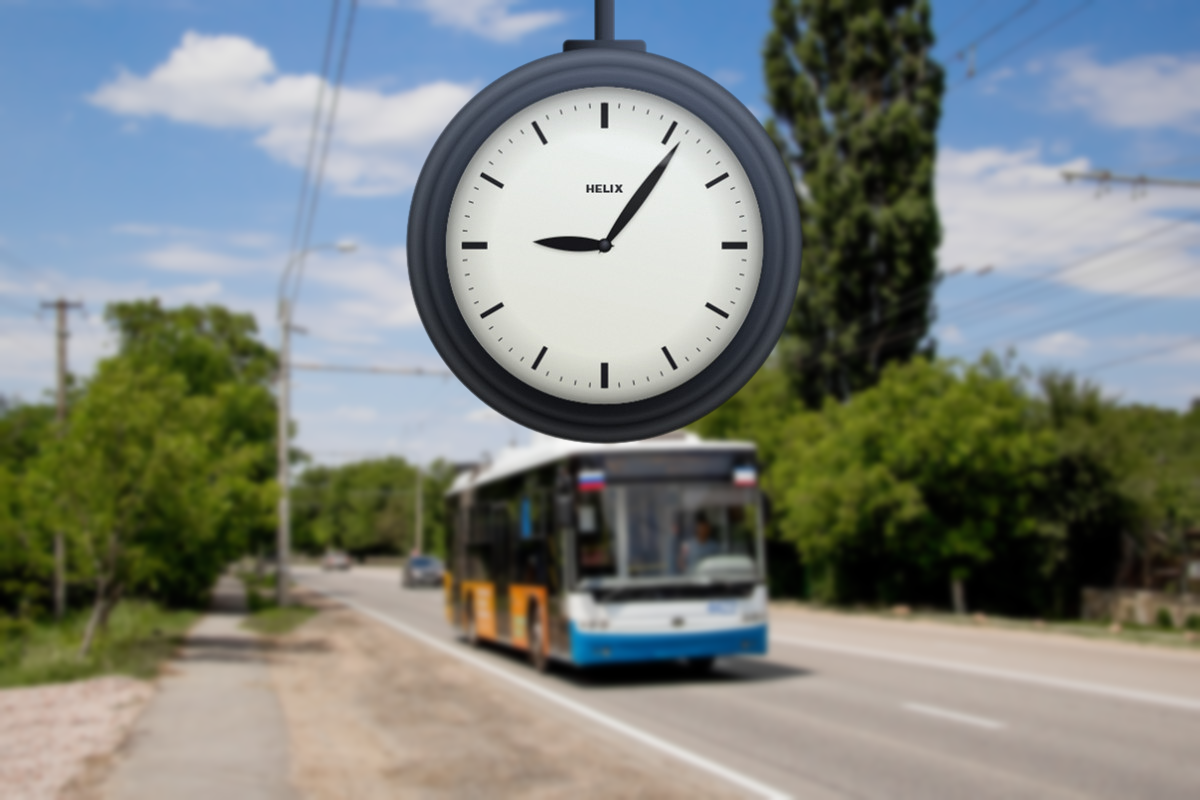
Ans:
h=9 m=6
